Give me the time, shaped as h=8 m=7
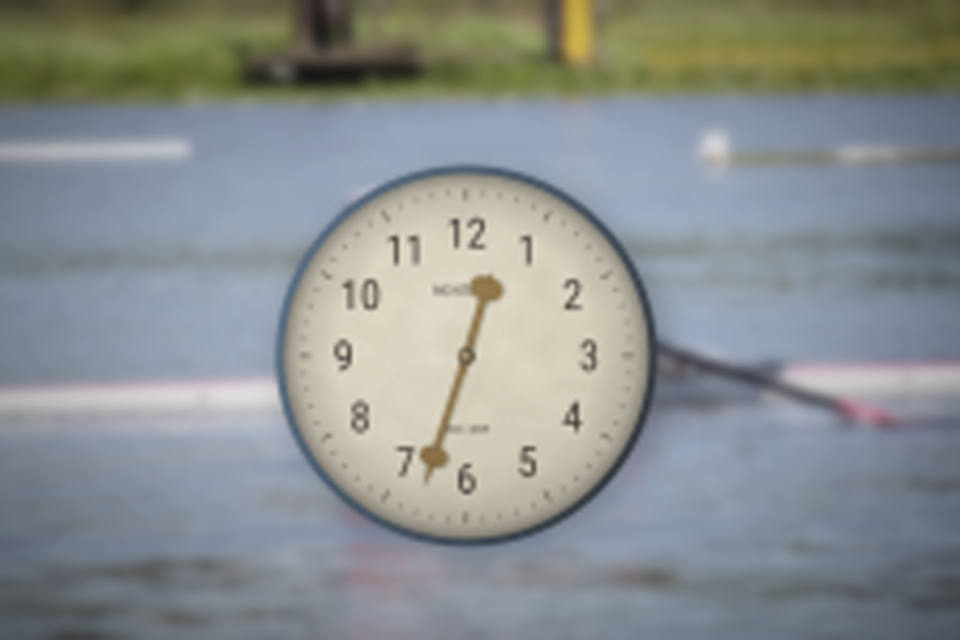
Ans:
h=12 m=33
